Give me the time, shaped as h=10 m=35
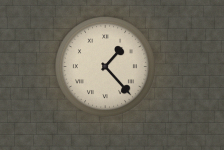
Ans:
h=1 m=23
